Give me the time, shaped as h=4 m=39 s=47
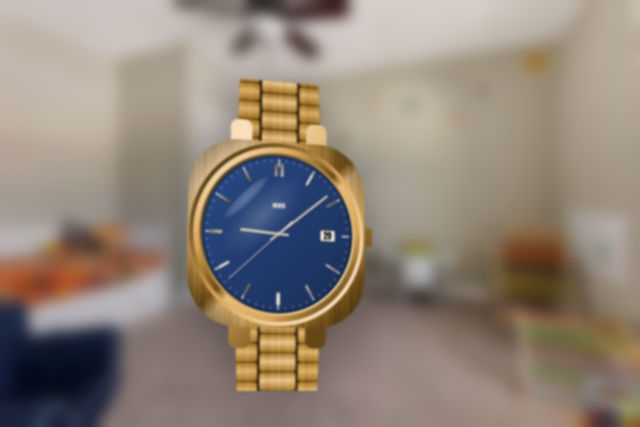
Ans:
h=9 m=8 s=38
